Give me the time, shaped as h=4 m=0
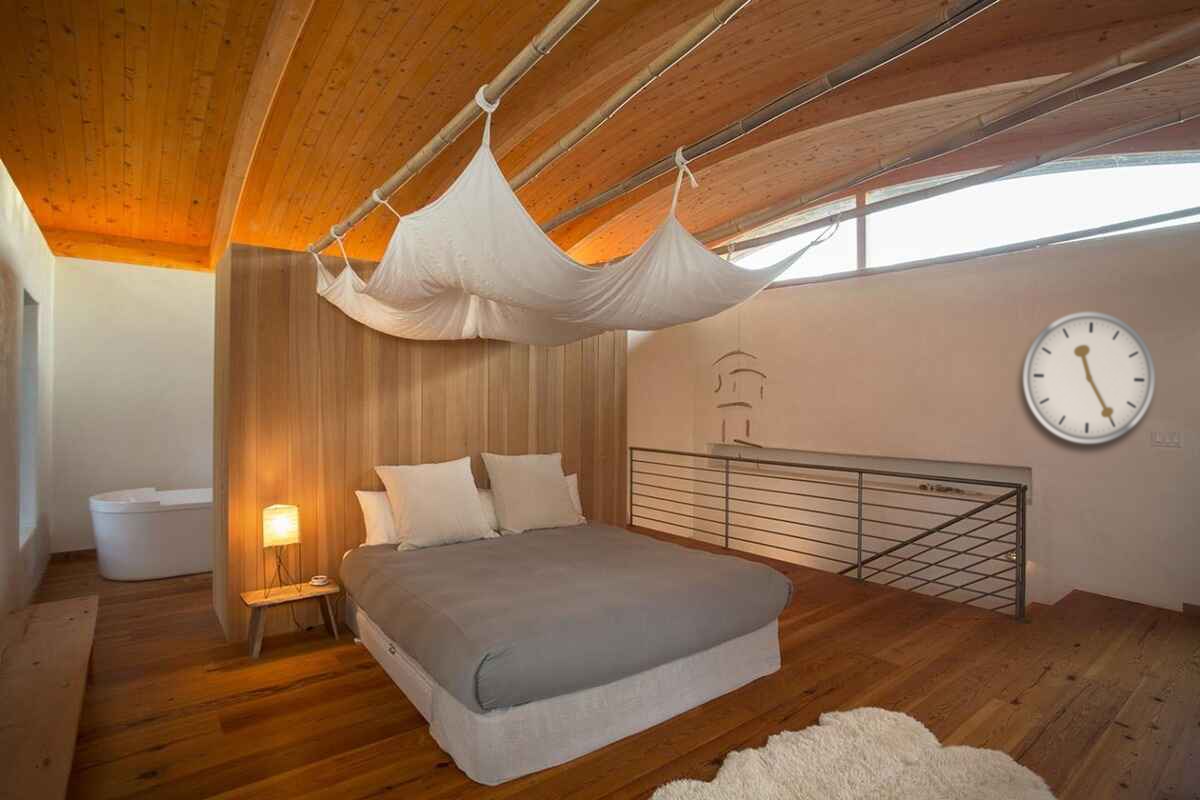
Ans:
h=11 m=25
